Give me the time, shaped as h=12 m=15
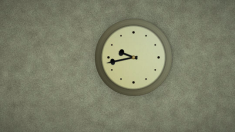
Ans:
h=9 m=43
